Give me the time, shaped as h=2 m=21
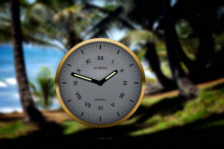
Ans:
h=1 m=48
